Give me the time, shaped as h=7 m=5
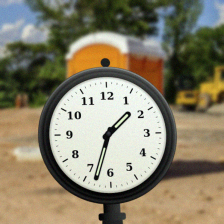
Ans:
h=1 m=33
